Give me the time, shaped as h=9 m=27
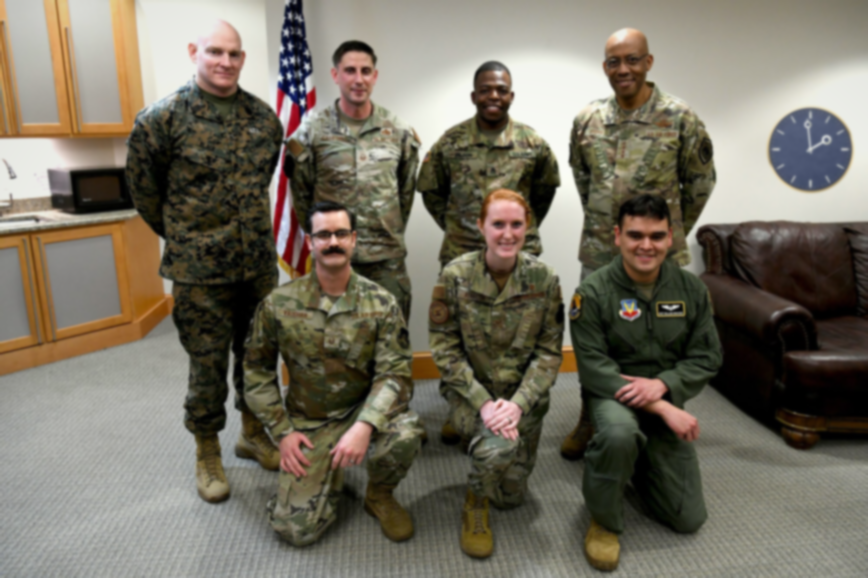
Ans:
h=1 m=59
